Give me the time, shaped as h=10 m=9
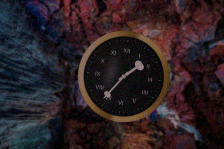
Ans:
h=1 m=36
